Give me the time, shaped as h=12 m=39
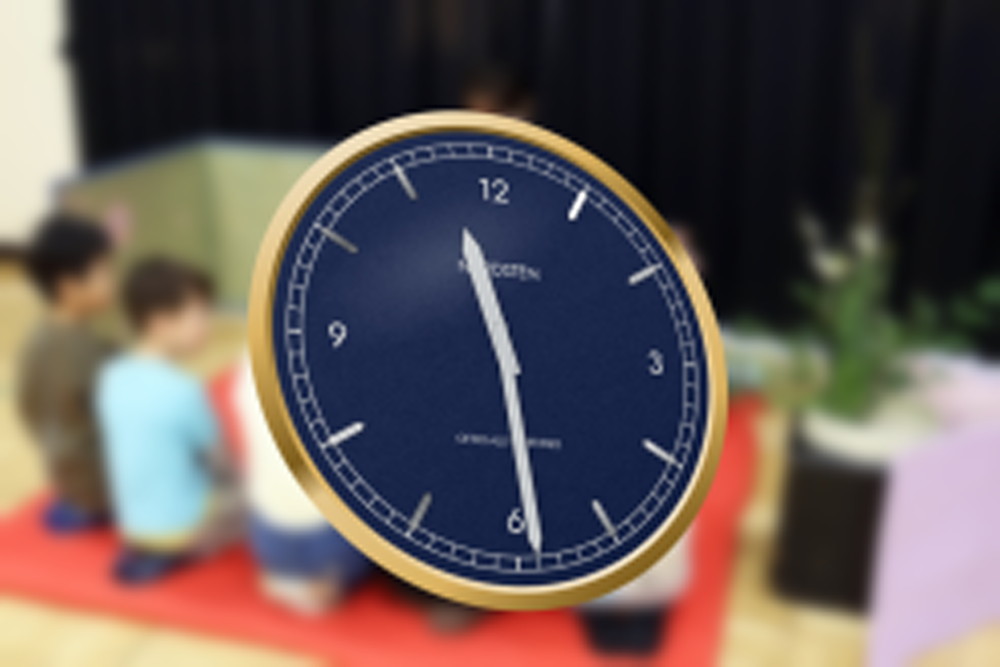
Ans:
h=11 m=29
